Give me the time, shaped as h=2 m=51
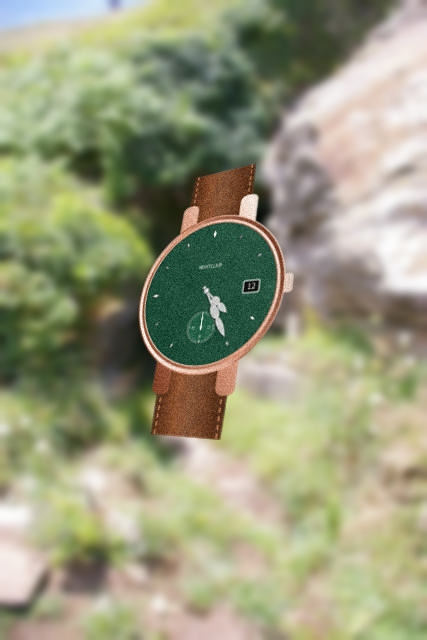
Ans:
h=4 m=25
